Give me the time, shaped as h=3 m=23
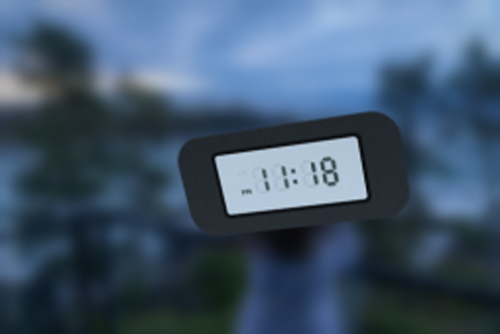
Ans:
h=11 m=18
